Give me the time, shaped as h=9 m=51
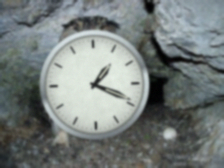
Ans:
h=1 m=19
